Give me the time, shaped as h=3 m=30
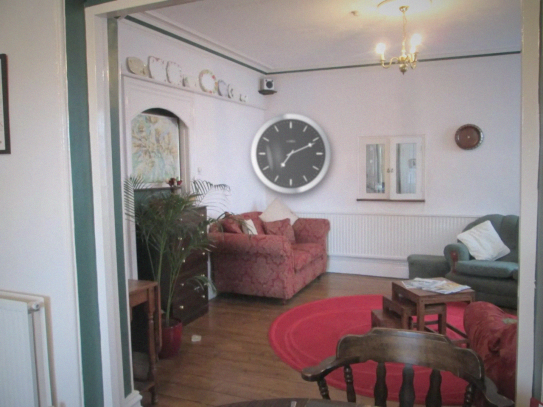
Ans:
h=7 m=11
